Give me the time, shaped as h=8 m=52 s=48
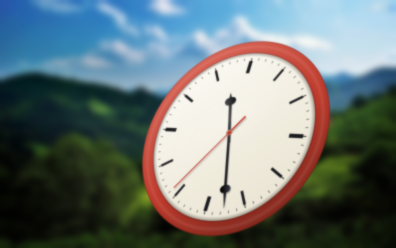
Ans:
h=11 m=27 s=36
